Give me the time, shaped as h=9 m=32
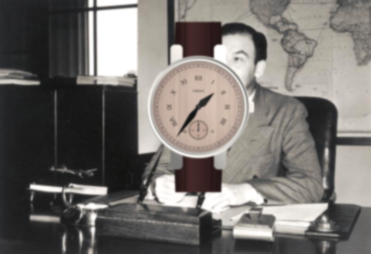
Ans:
h=1 m=36
